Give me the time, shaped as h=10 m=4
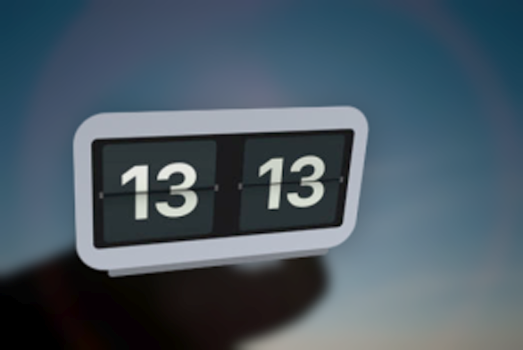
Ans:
h=13 m=13
